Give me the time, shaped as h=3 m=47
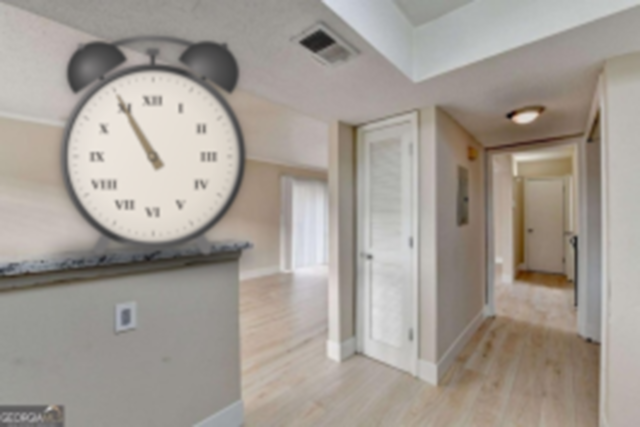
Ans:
h=10 m=55
